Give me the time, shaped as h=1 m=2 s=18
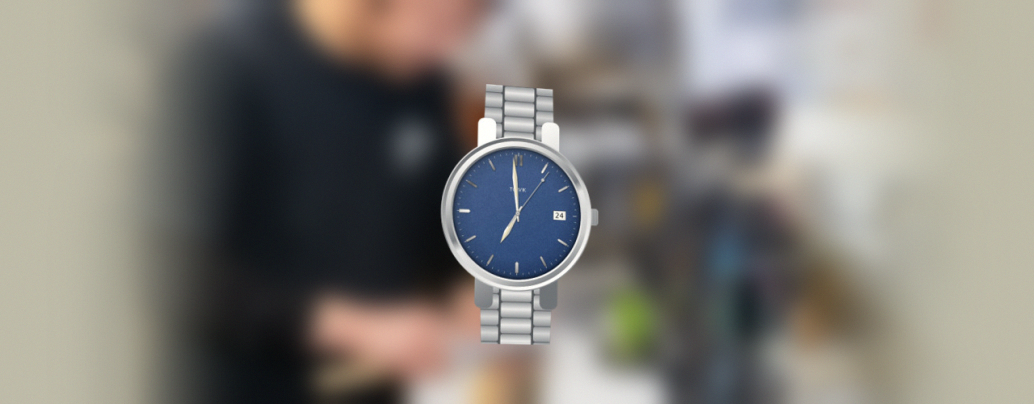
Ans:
h=6 m=59 s=6
